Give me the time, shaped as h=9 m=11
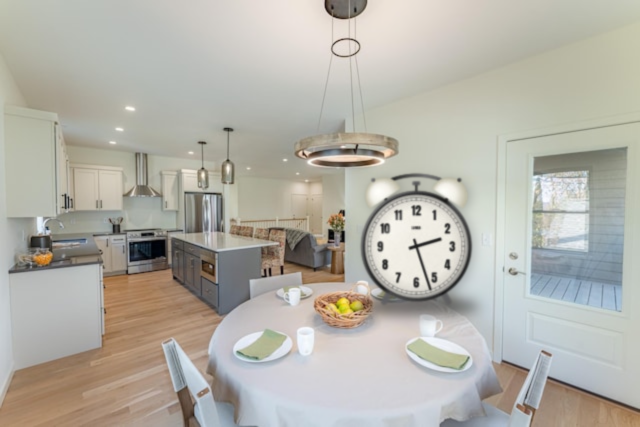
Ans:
h=2 m=27
